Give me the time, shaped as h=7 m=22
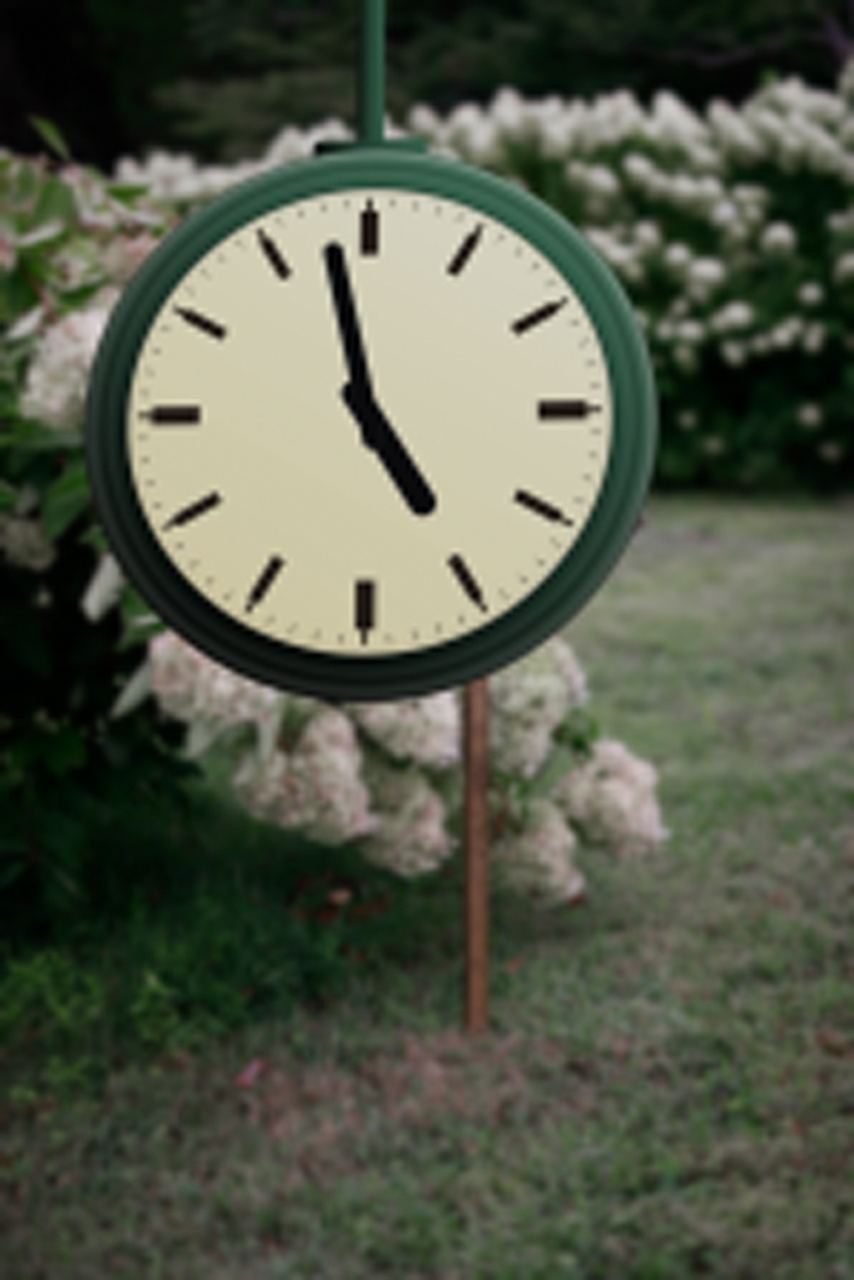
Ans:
h=4 m=58
